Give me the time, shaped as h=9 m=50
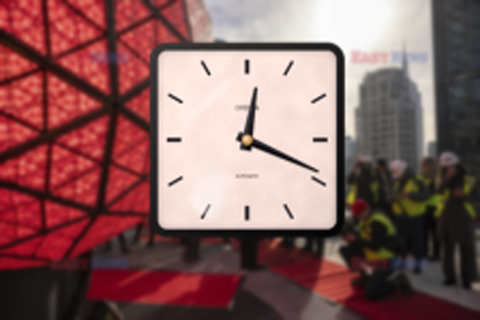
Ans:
h=12 m=19
